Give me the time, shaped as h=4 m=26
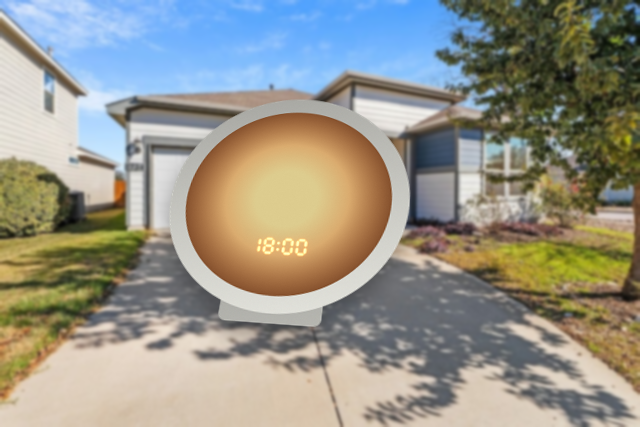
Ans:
h=18 m=0
